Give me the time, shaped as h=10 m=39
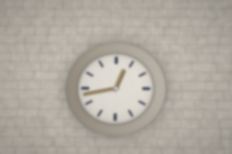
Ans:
h=12 m=43
